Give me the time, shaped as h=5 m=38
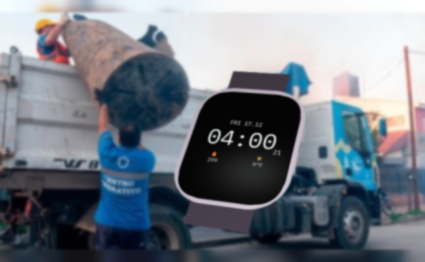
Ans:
h=4 m=0
